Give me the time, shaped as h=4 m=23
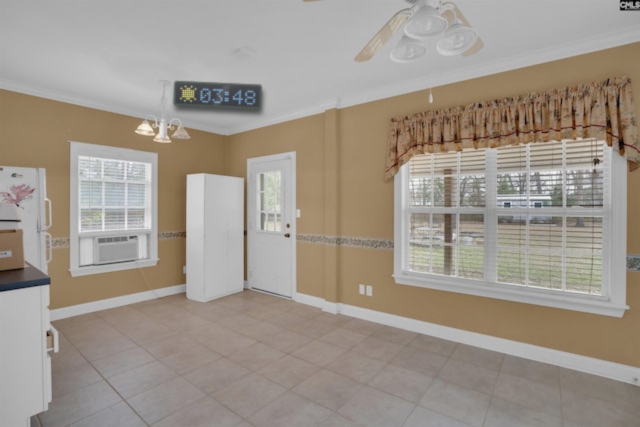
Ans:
h=3 m=48
